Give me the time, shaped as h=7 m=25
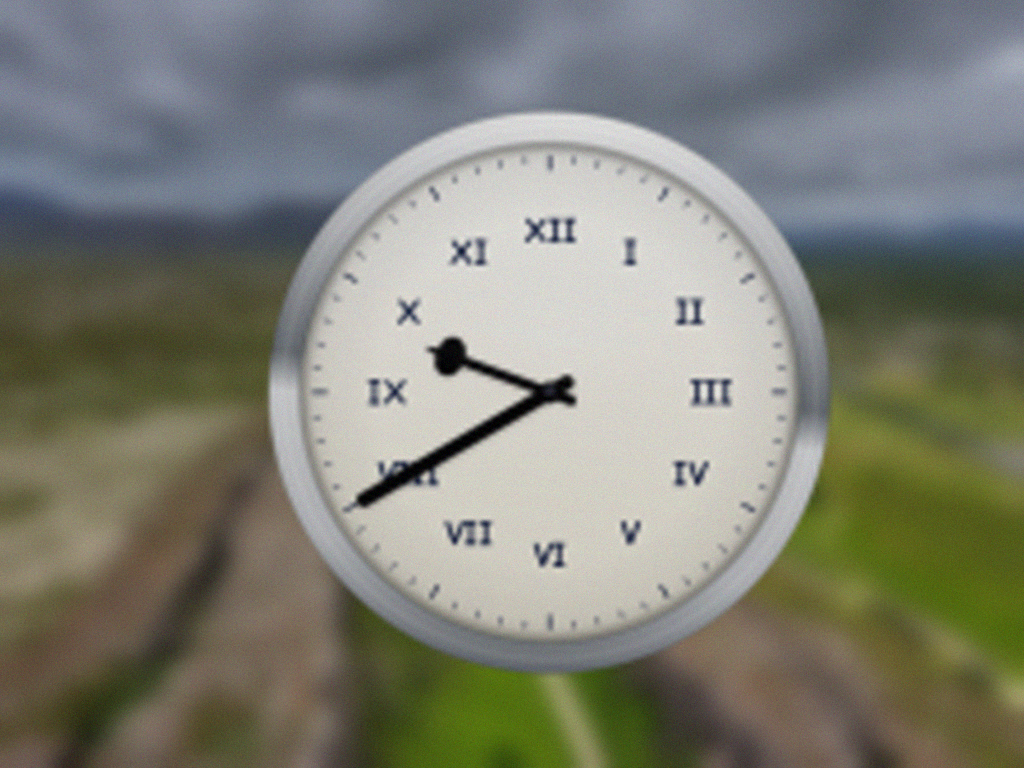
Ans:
h=9 m=40
